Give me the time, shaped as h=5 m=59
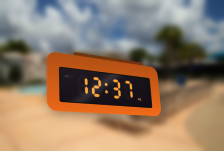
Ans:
h=12 m=37
